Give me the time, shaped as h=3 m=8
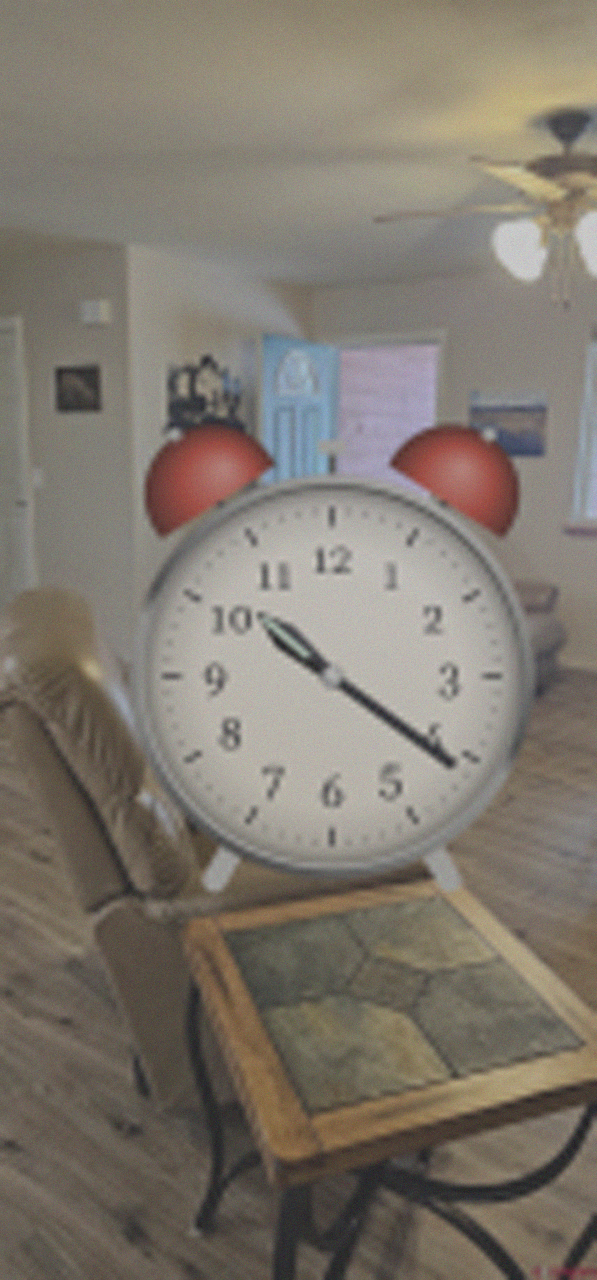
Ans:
h=10 m=21
